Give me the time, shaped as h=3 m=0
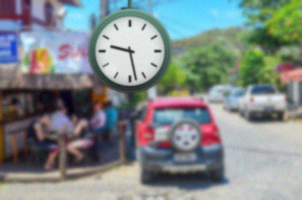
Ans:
h=9 m=28
